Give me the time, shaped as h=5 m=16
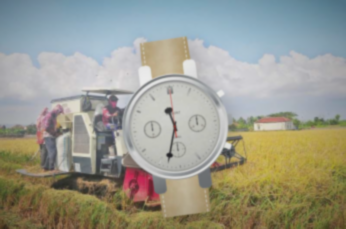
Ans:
h=11 m=33
